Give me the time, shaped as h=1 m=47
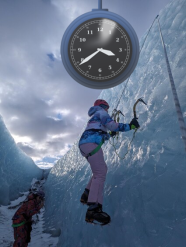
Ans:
h=3 m=39
